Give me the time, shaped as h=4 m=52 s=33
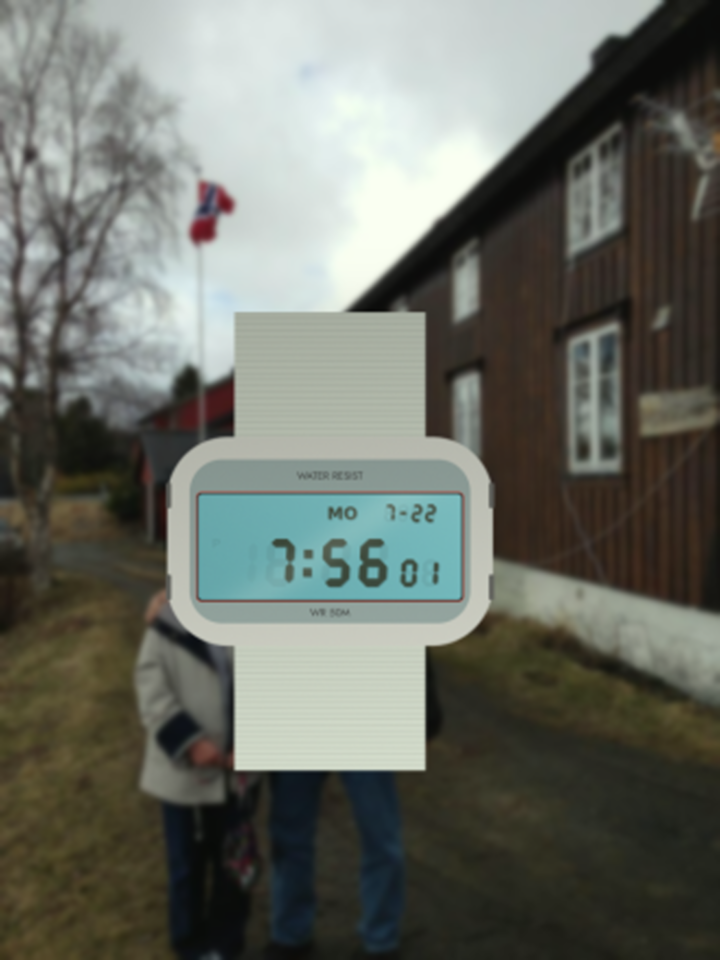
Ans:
h=7 m=56 s=1
